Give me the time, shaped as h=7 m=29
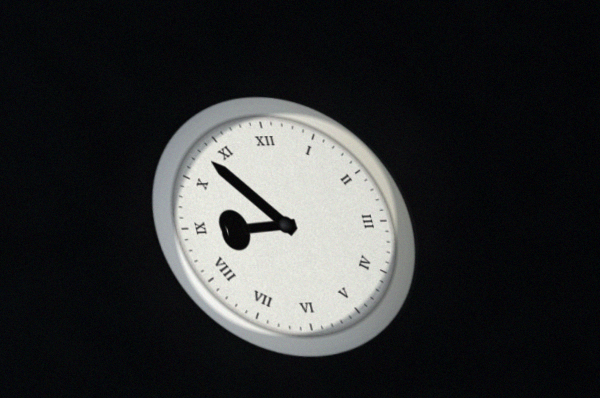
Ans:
h=8 m=53
